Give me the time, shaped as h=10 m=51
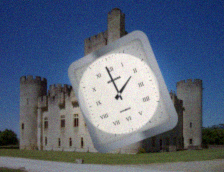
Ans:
h=1 m=59
